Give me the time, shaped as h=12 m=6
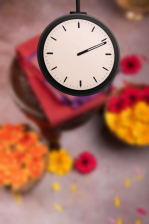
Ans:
h=2 m=11
